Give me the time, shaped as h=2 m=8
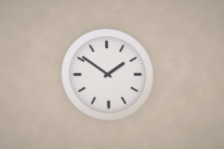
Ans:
h=1 m=51
